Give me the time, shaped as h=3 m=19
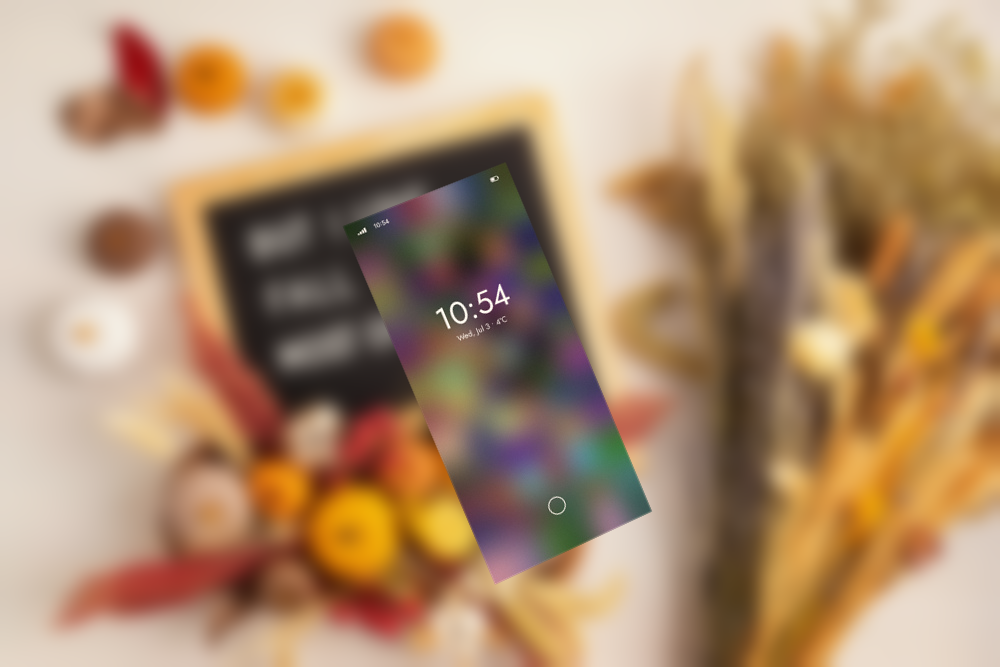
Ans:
h=10 m=54
